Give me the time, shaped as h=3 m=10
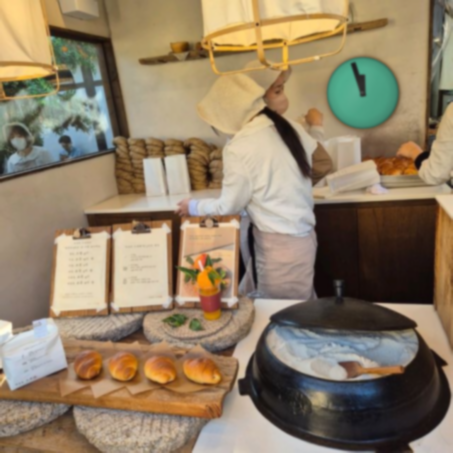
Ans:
h=11 m=57
